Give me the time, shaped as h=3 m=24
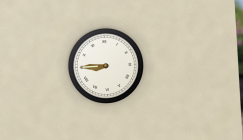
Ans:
h=8 m=45
